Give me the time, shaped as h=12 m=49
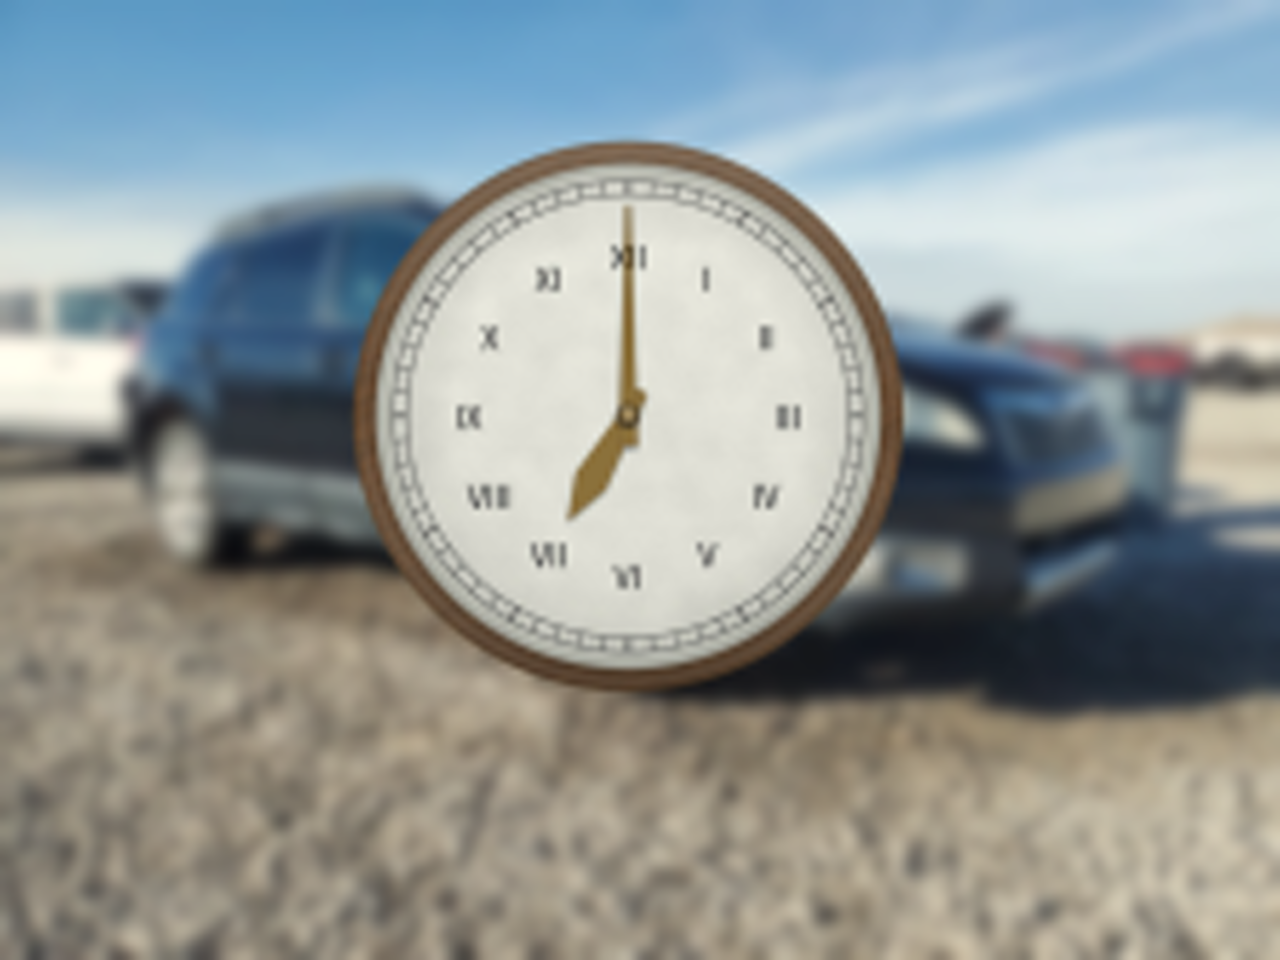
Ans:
h=7 m=0
